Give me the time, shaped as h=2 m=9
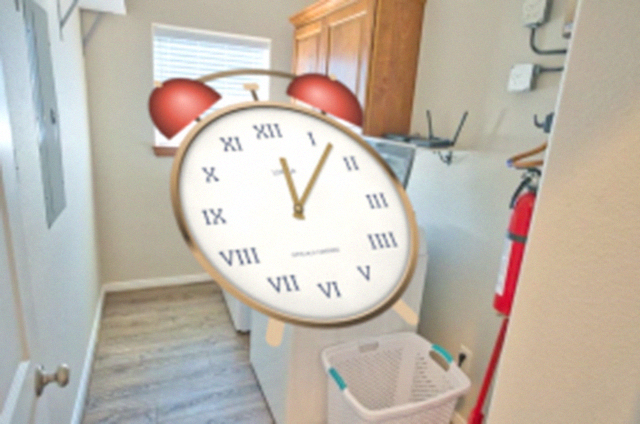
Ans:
h=12 m=7
